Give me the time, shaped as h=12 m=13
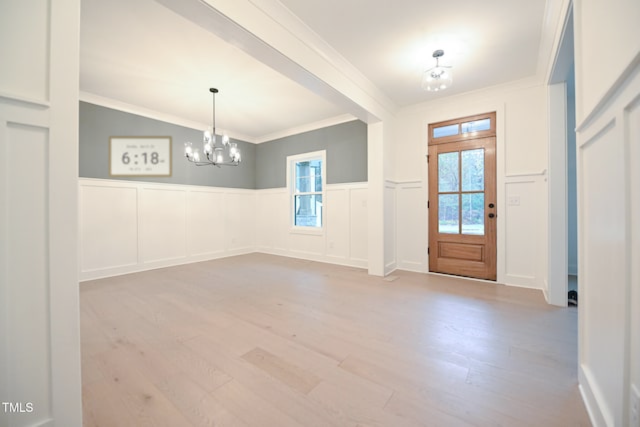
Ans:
h=6 m=18
